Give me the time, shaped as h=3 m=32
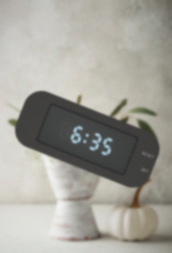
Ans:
h=6 m=35
